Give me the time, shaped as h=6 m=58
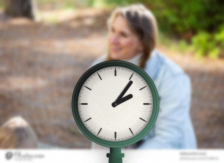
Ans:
h=2 m=6
